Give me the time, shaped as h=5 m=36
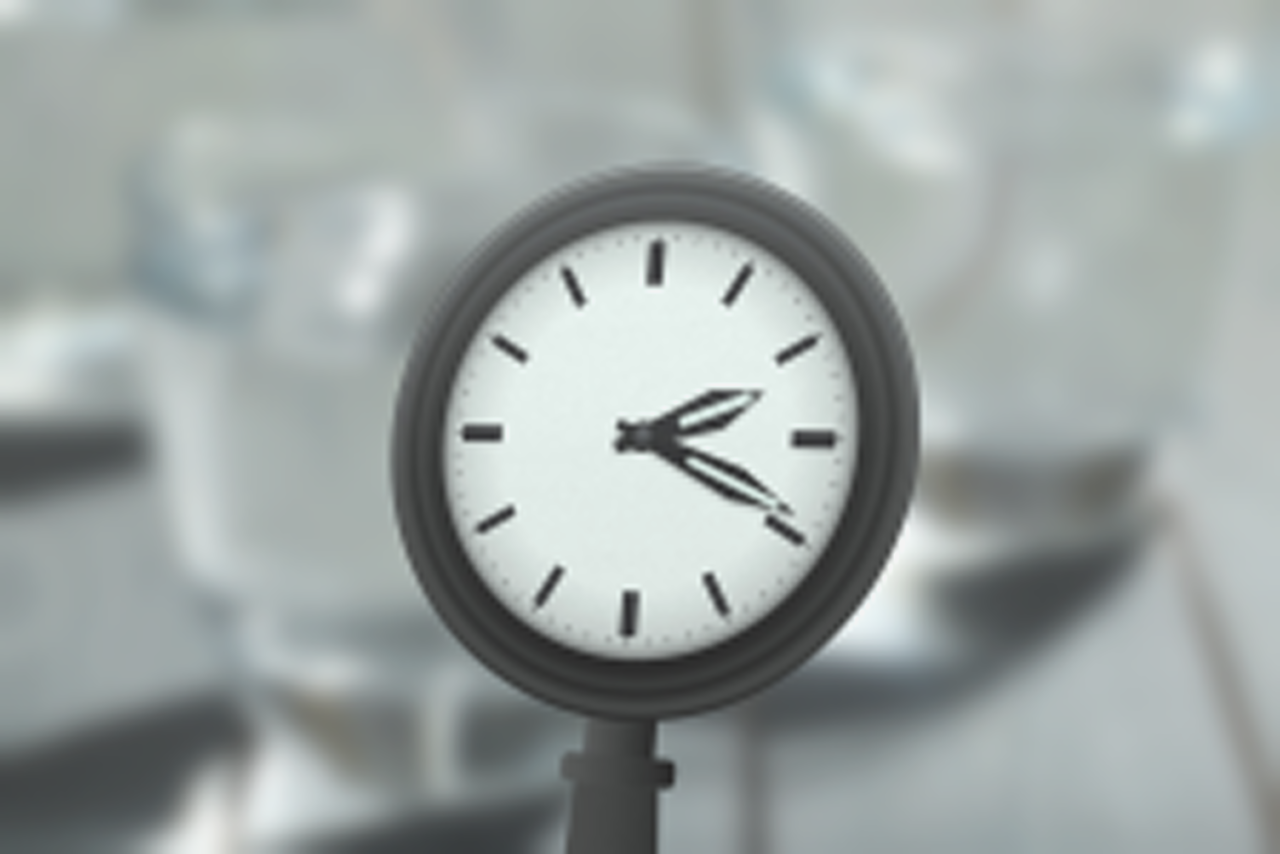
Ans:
h=2 m=19
